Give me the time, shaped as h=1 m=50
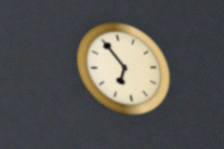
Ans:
h=6 m=55
